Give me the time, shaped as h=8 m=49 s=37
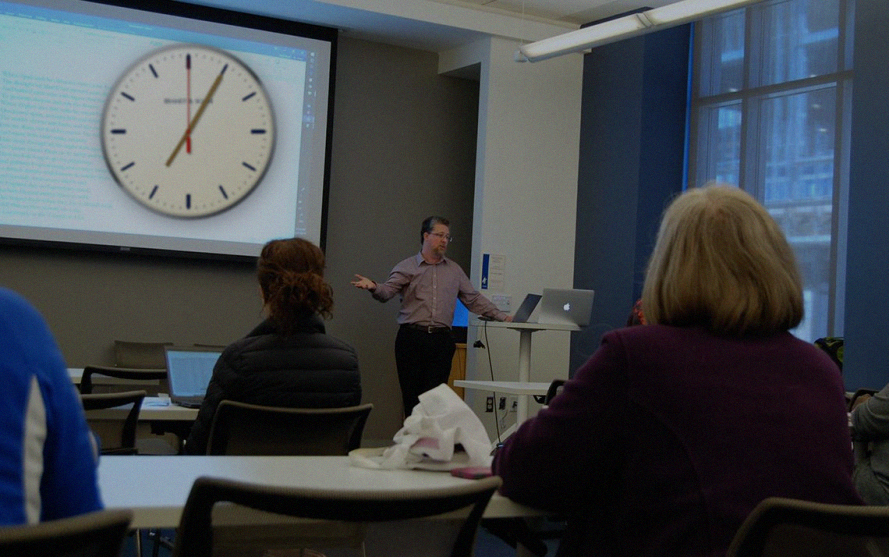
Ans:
h=7 m=5 s=0
